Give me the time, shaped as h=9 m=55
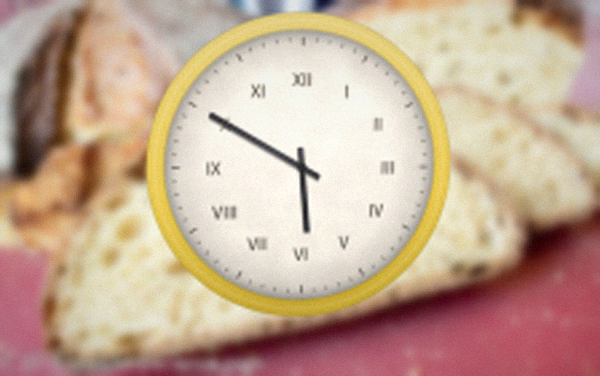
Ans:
h=5 m=50
